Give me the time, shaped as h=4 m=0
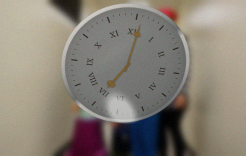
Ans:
h=7 m=1
